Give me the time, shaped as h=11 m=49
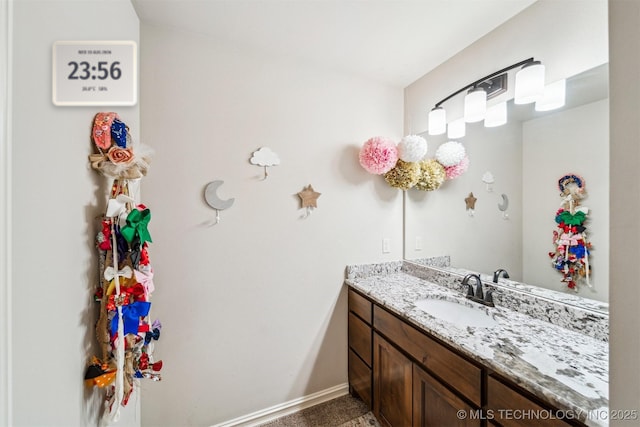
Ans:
h=23 m=56
